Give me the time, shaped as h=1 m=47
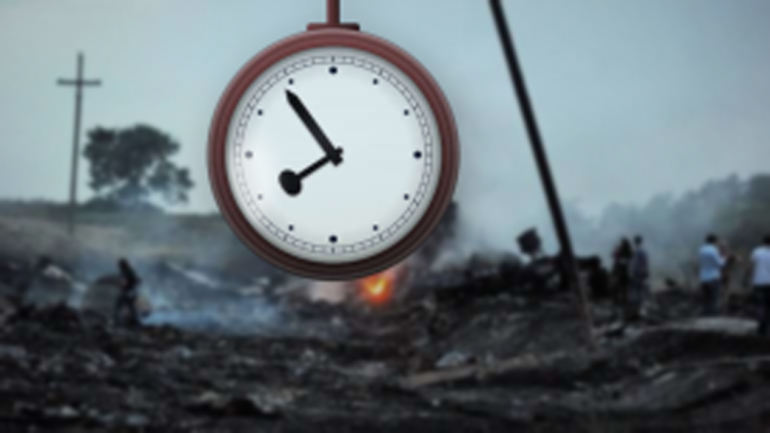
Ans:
h=7 m=54
